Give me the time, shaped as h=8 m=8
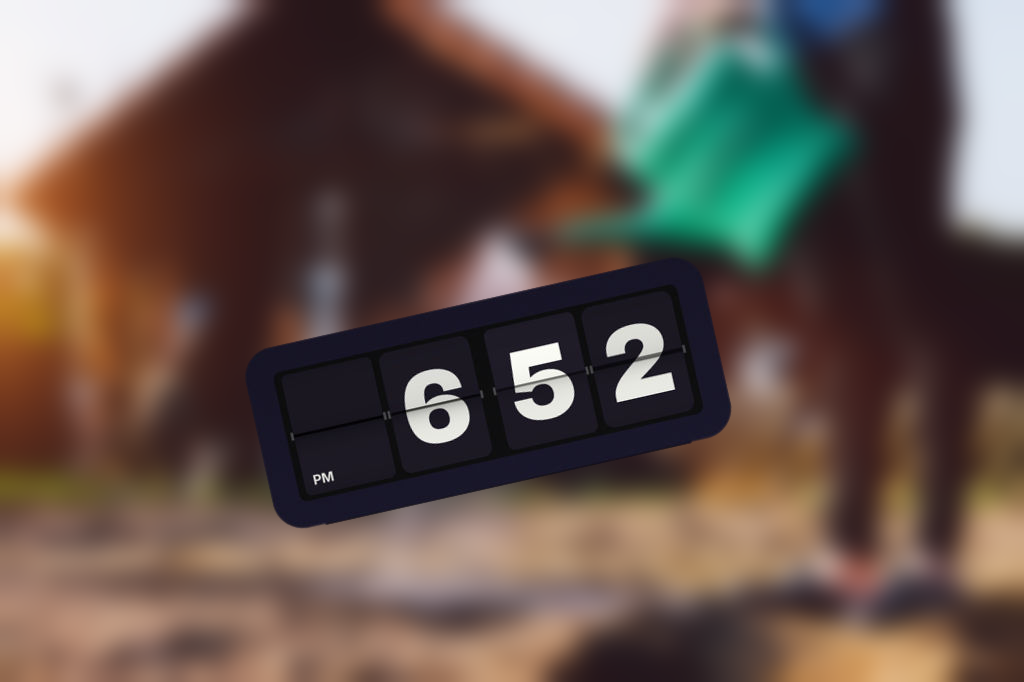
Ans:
h=6 m=52
